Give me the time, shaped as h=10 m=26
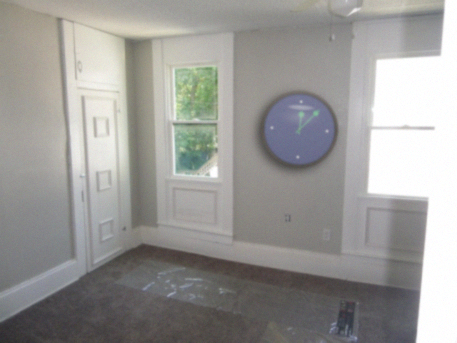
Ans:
h=12 m=7
